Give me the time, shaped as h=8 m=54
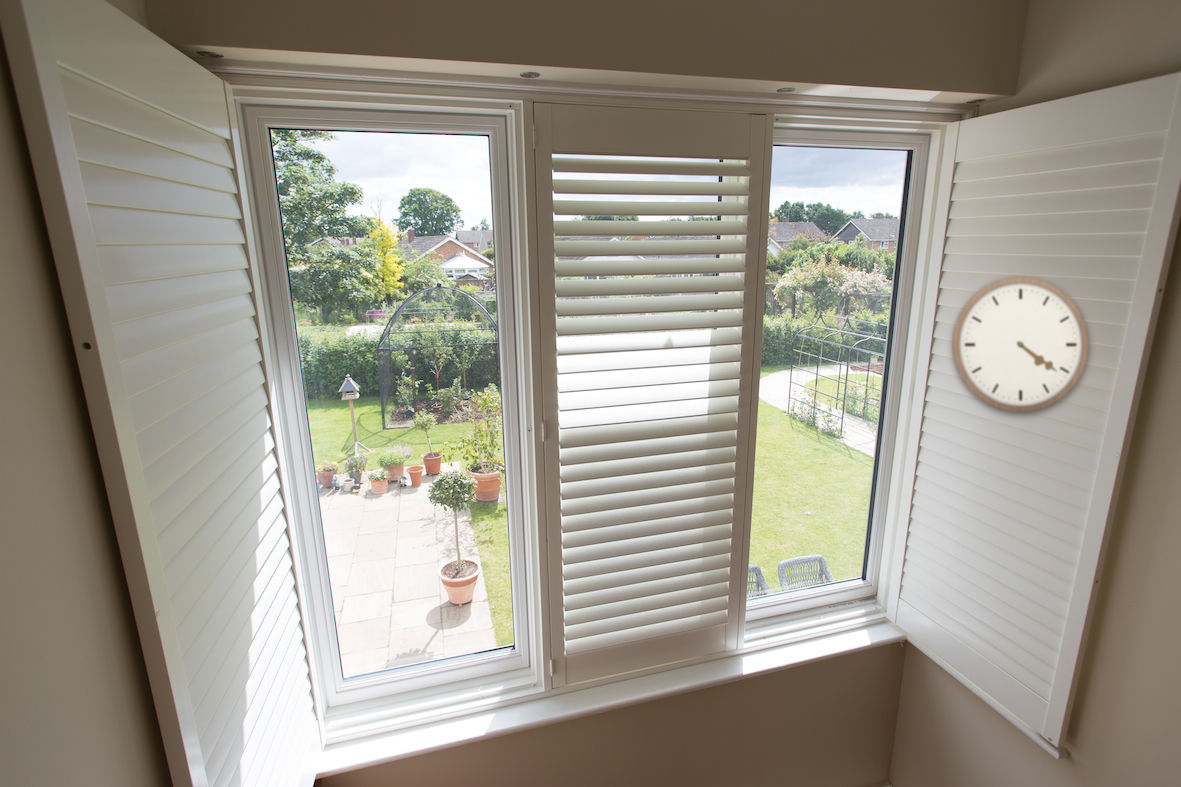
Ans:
h=4 m=21
